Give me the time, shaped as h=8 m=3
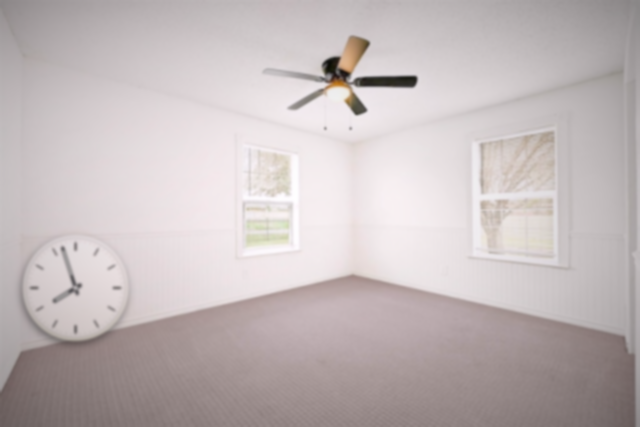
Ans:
h=7 m=57
